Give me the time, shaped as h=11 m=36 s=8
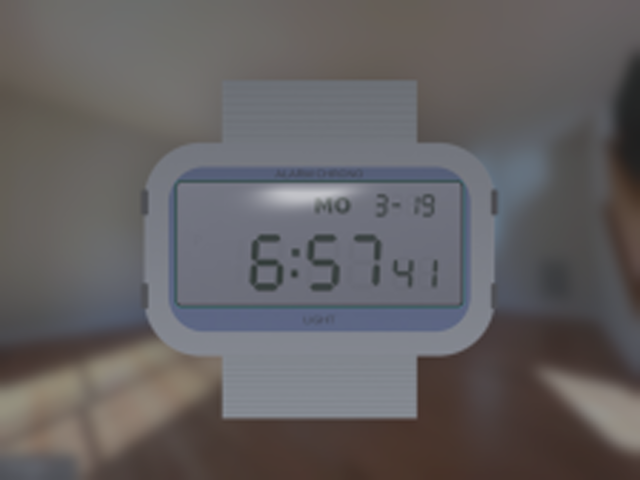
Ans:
h=6 m=57 s=41
